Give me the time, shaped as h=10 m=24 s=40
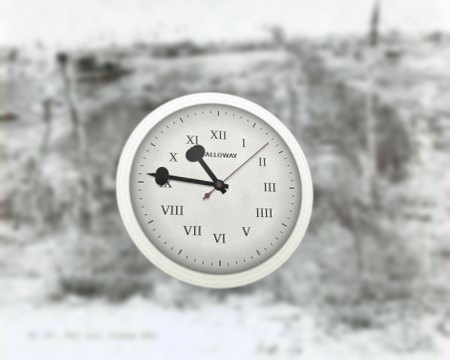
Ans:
h=10 m=46 s=8
